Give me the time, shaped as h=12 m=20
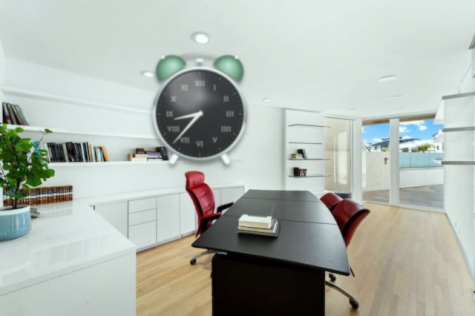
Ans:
h=8 m=37
